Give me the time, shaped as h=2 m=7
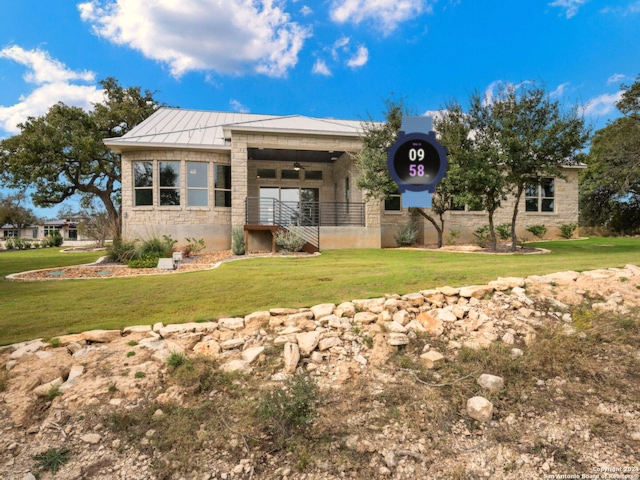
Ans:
h=9 m=58
